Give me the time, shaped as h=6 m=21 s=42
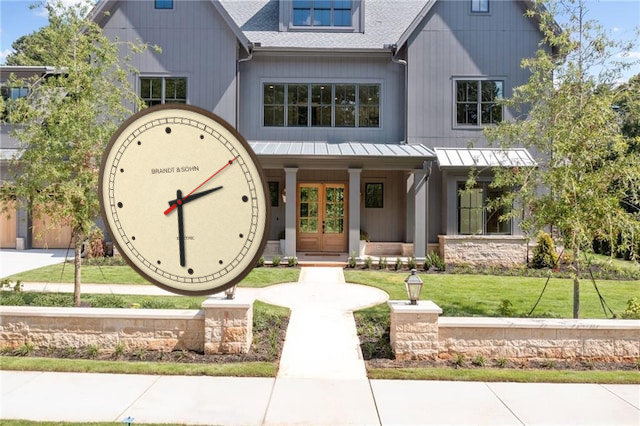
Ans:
h=2 m=31 s=10
